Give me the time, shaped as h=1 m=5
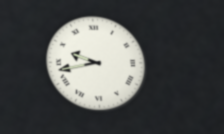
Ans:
h=9 m=43
